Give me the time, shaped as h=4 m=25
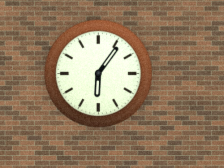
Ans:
h=6 m=6
